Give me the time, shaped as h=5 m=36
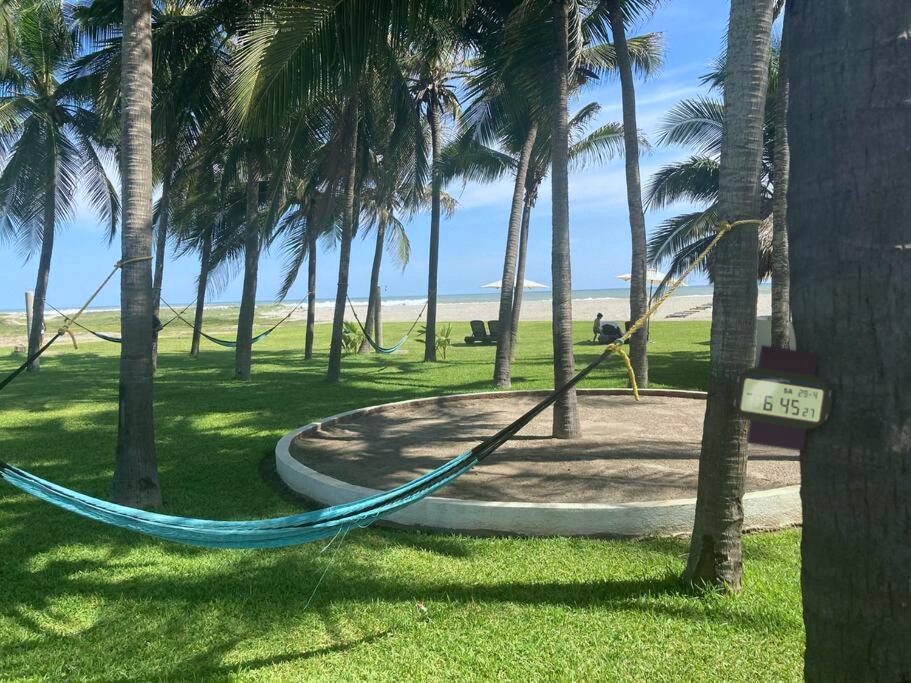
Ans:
h=6 m=45
